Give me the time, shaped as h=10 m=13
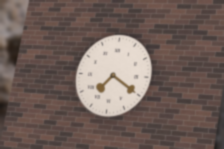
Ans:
h=7 m=20
